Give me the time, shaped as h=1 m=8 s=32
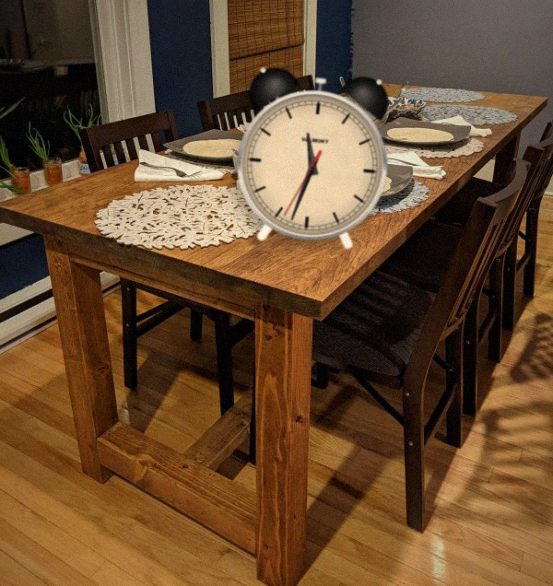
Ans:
h=11 m=32 s=34
